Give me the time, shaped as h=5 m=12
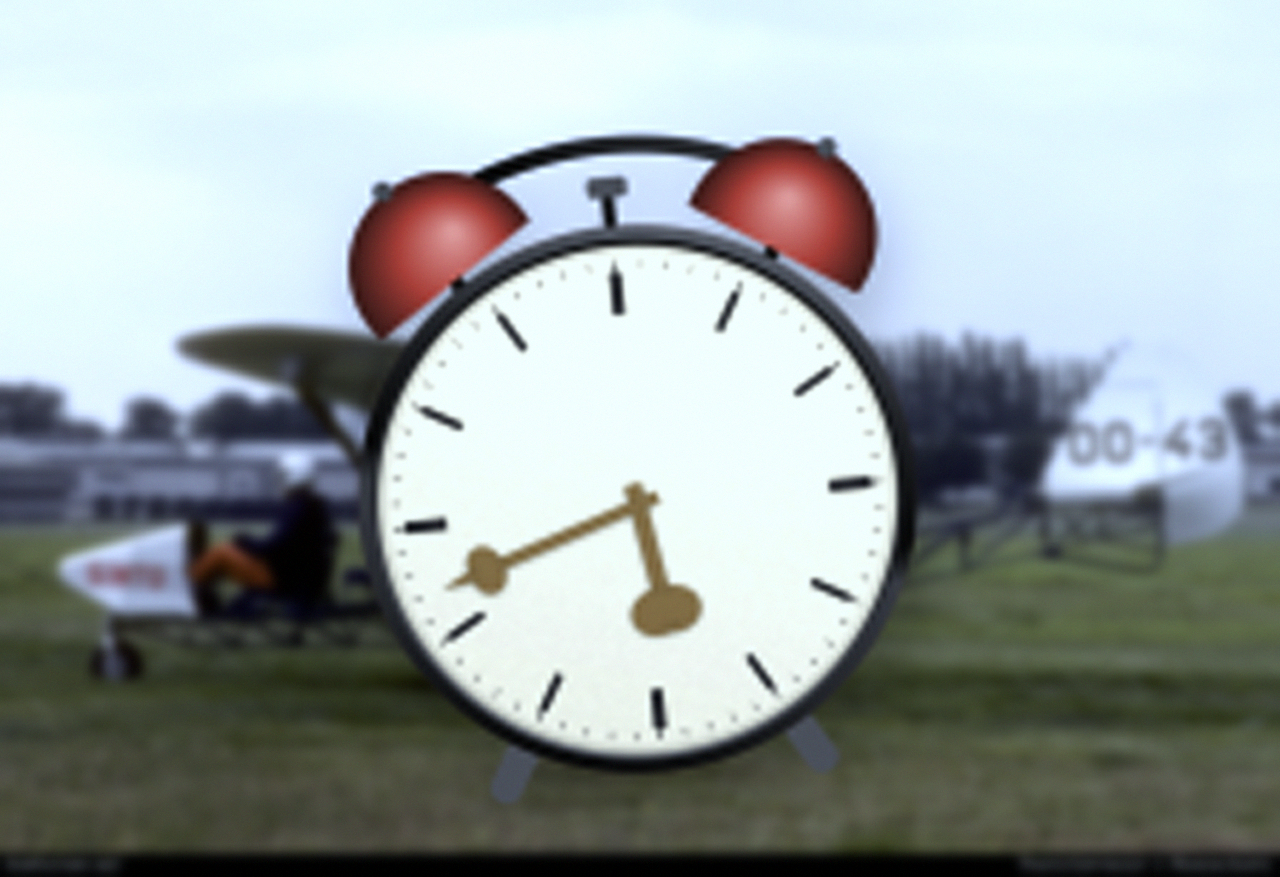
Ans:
h=5 m=42
